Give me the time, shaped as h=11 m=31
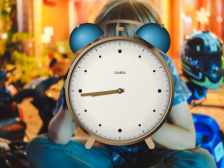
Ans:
h=8 m=44
